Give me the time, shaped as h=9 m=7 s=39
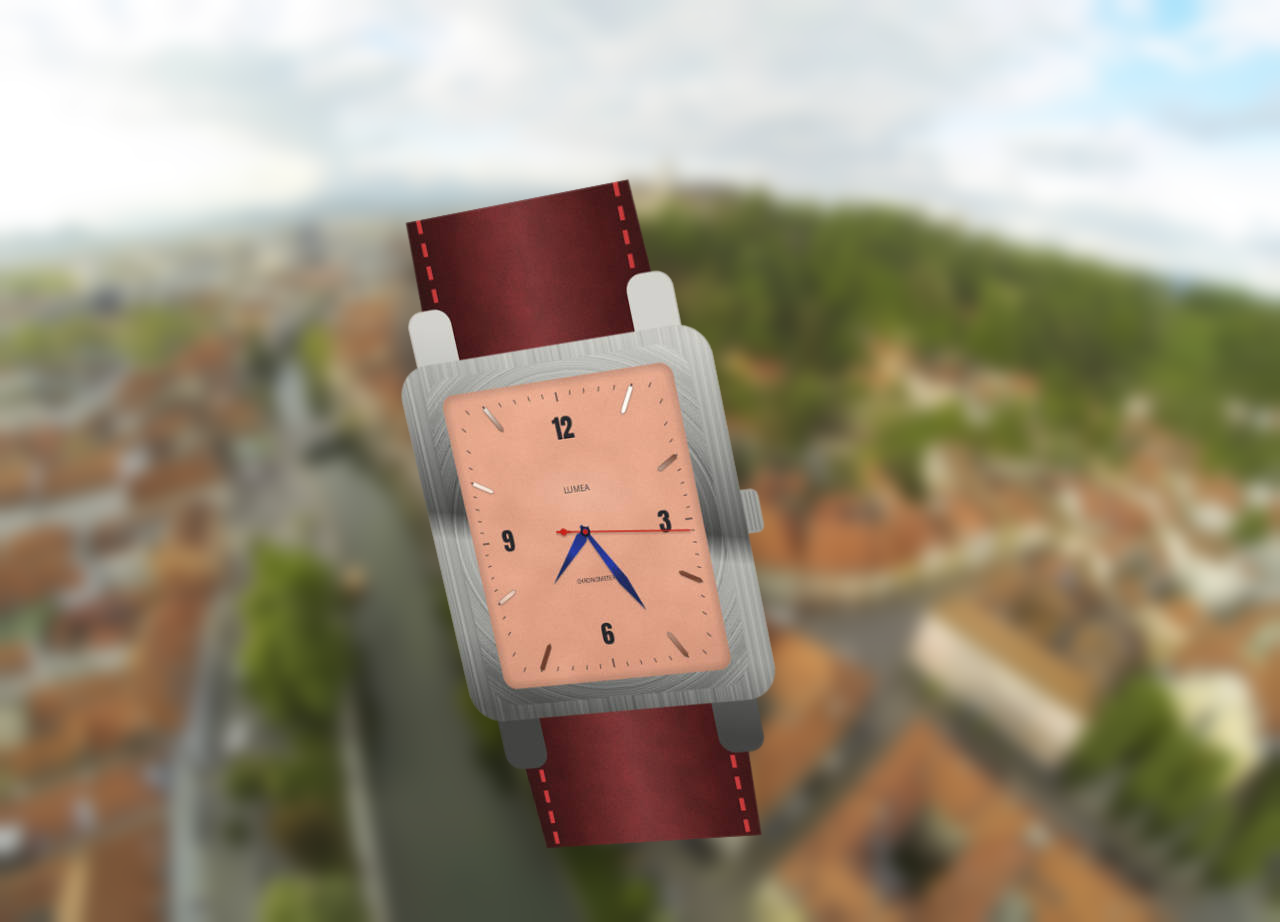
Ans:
h=7 m=25 s=16
